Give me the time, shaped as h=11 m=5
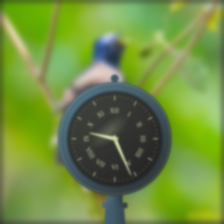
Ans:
h=9 m=26
